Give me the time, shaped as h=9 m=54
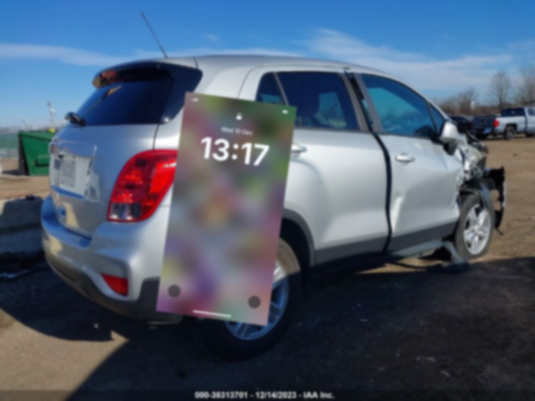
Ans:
h=13 m=17
